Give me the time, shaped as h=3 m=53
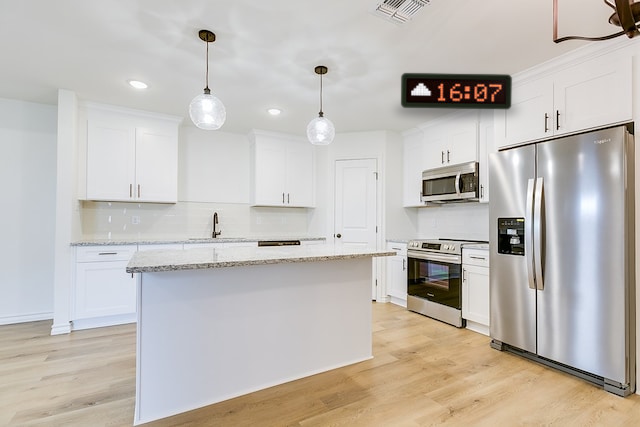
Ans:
h=16 m=7
